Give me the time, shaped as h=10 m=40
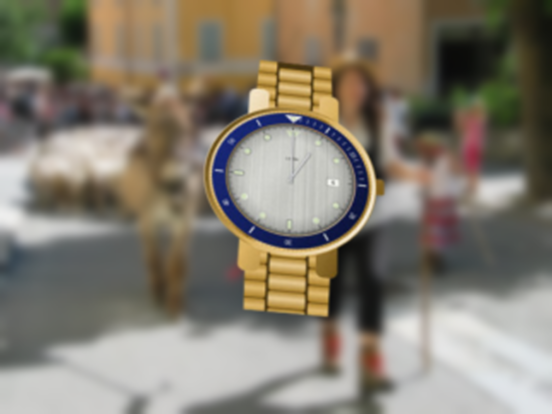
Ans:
h=1 m=0
